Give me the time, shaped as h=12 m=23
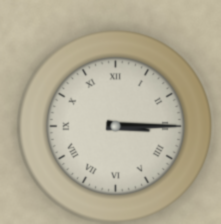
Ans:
h=3 m=15
